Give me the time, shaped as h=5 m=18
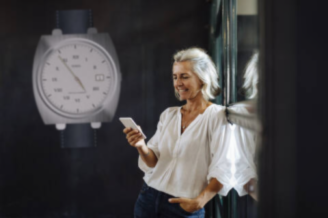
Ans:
h=4 m=54
